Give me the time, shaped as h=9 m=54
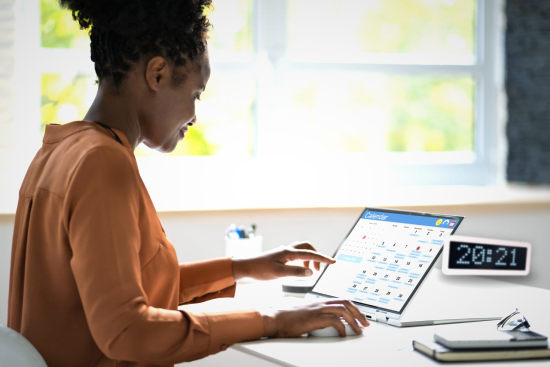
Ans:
h=20 m=21
